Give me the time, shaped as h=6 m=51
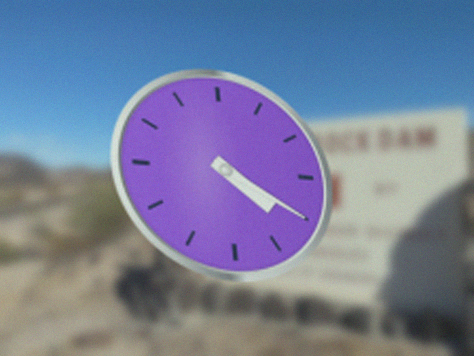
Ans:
h=4 m=20
